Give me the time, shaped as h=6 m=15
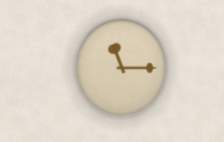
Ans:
h=11 m=15
